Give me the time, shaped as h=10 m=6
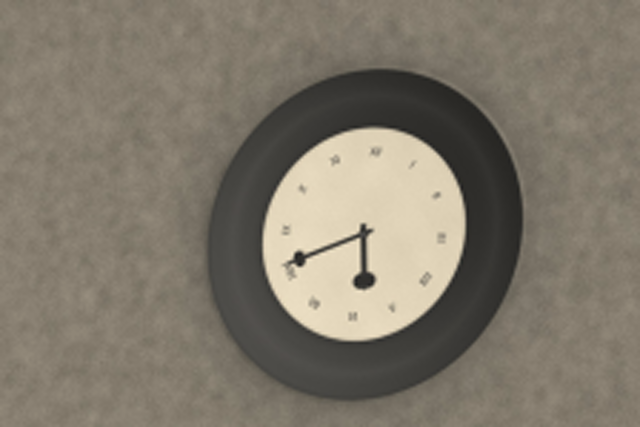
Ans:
h=5 m=41
